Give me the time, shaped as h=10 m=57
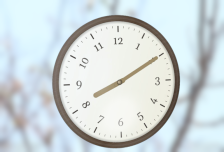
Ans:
h=8 m=10
